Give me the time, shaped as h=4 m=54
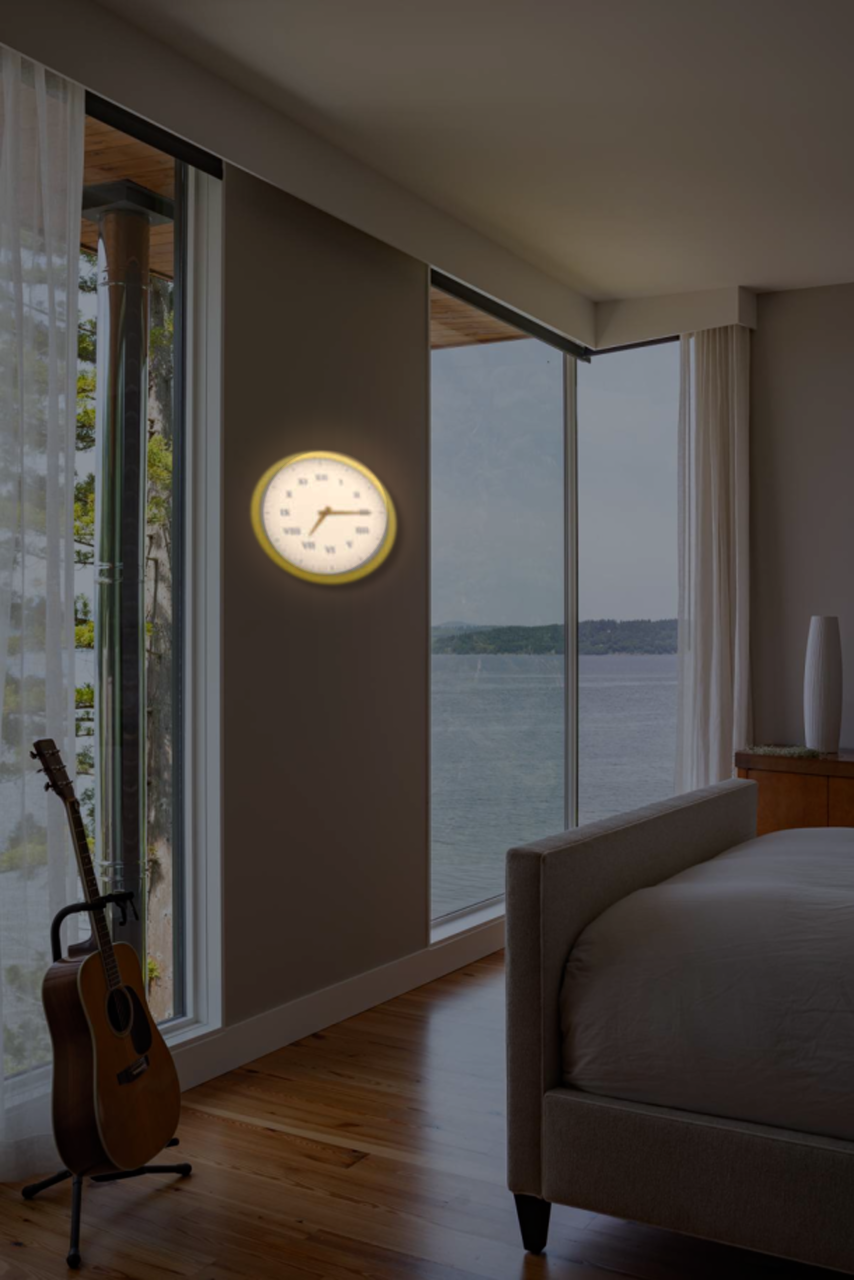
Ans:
h=7 m=15
